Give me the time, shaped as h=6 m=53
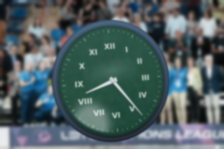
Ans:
h=8 m=24
